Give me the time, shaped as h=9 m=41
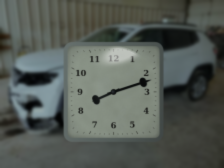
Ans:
h=8 m=12
